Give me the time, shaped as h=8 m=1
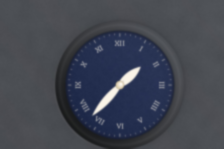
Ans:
h=1 m=37
